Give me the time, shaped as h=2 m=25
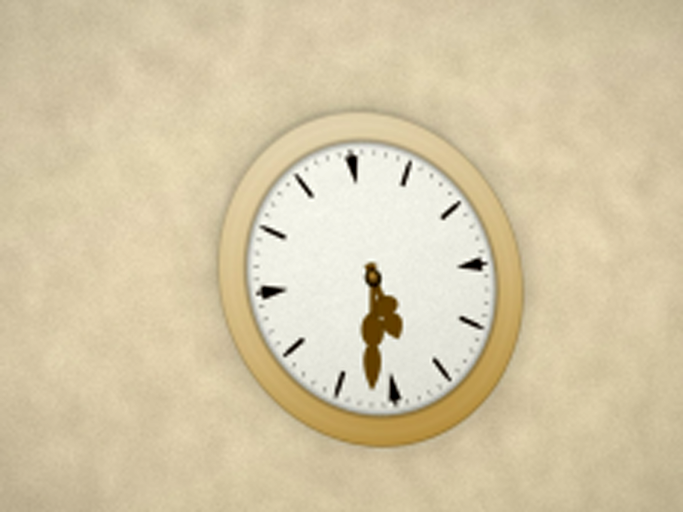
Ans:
h=5 m=32
